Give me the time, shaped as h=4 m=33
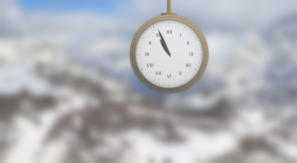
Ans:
h=10 m=56
